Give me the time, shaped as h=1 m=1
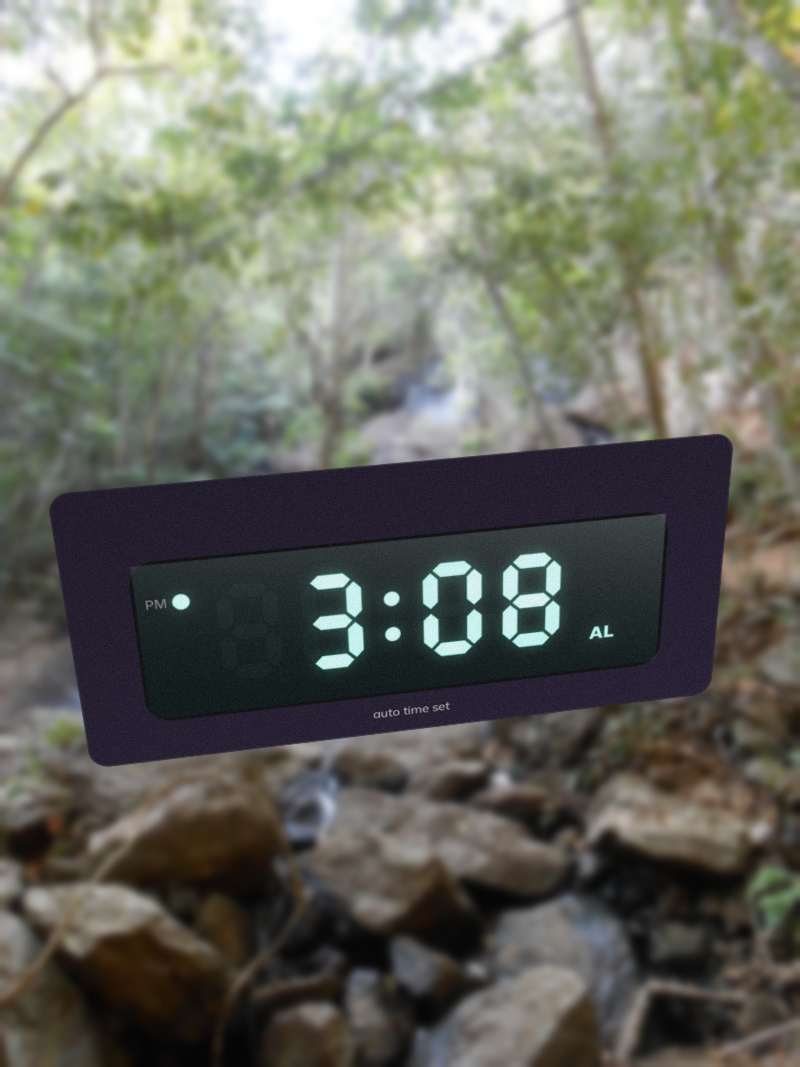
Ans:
h=3 m=8
